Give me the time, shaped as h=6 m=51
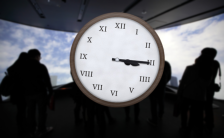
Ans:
h=3 m=15
